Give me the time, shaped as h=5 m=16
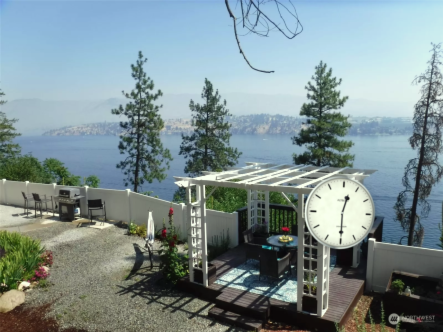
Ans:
h=12 m=30
